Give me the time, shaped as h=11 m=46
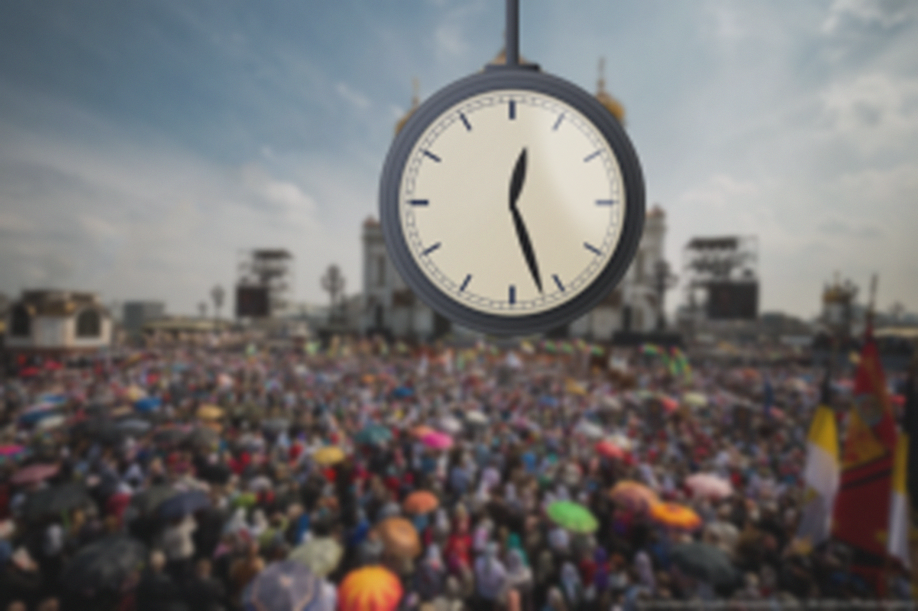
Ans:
h=12 m=27
